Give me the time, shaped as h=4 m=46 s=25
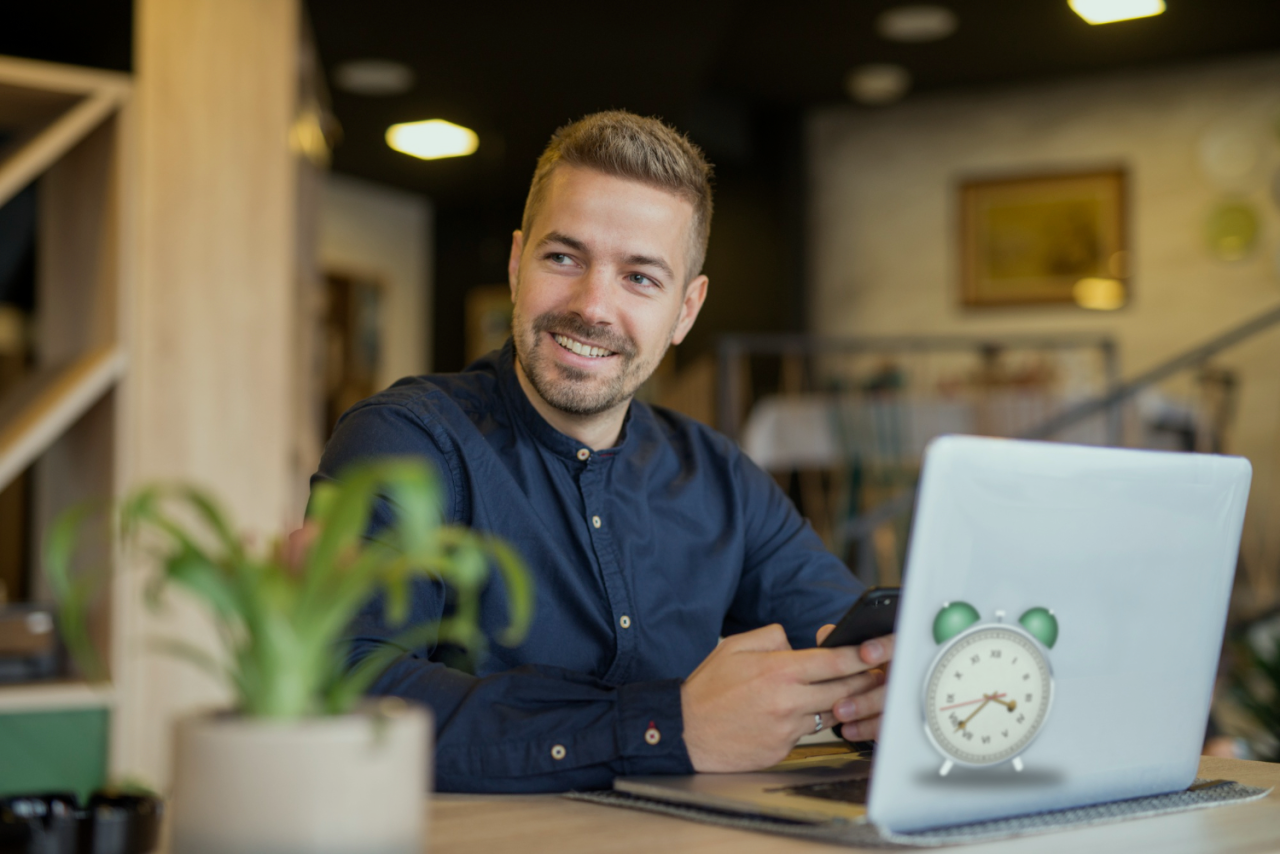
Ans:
h=3 m=37 s=43
